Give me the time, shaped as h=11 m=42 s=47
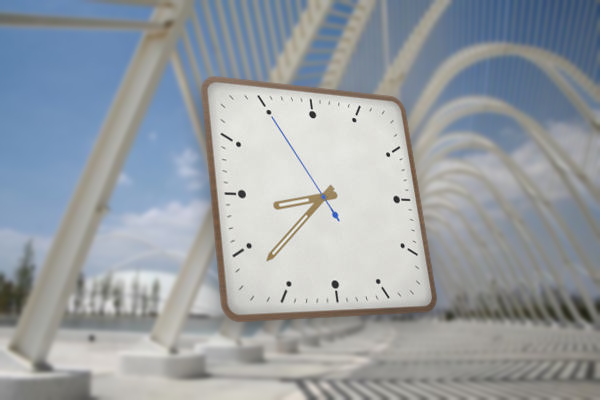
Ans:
h=8 m=37 s=55
